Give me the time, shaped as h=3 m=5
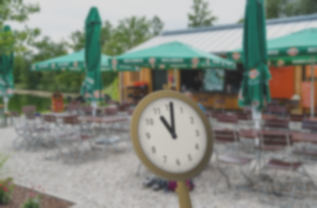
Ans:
h=11 m=1
